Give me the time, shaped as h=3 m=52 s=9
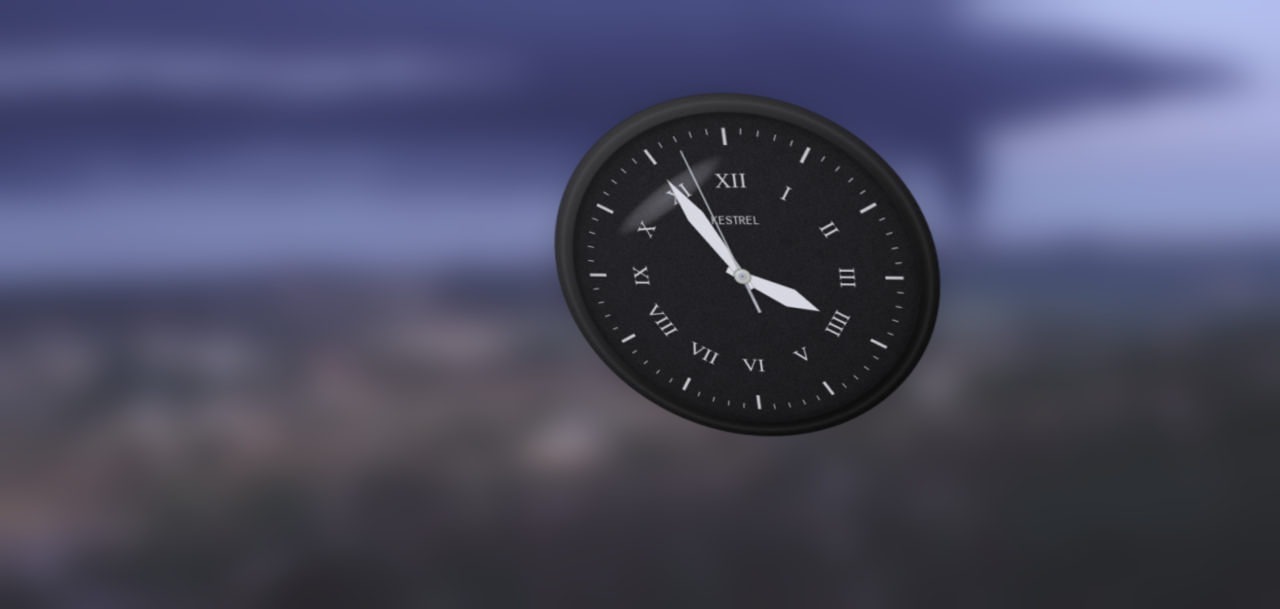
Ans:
h=3 m=54 s=57
